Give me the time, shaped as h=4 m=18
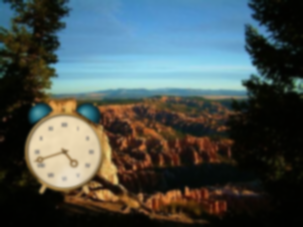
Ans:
h=4 m=42
